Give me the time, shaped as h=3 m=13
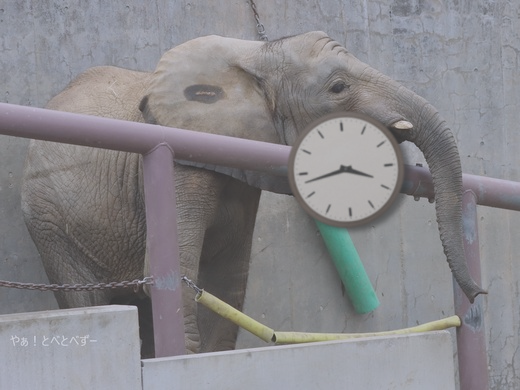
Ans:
h=3 m=43
